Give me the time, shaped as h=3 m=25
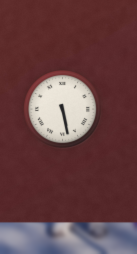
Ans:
h=5 m=28
